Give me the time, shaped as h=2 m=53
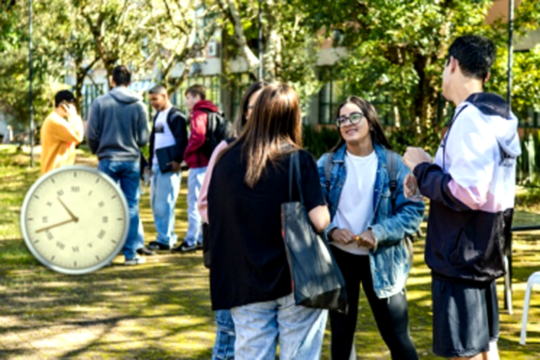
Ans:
h=10 m=42
